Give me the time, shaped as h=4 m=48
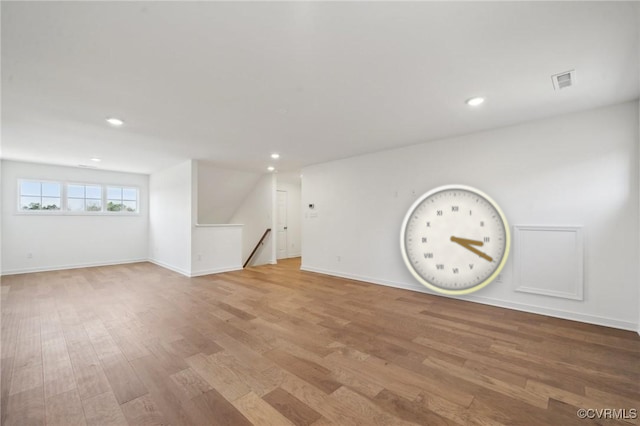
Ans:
h=3 m=20
